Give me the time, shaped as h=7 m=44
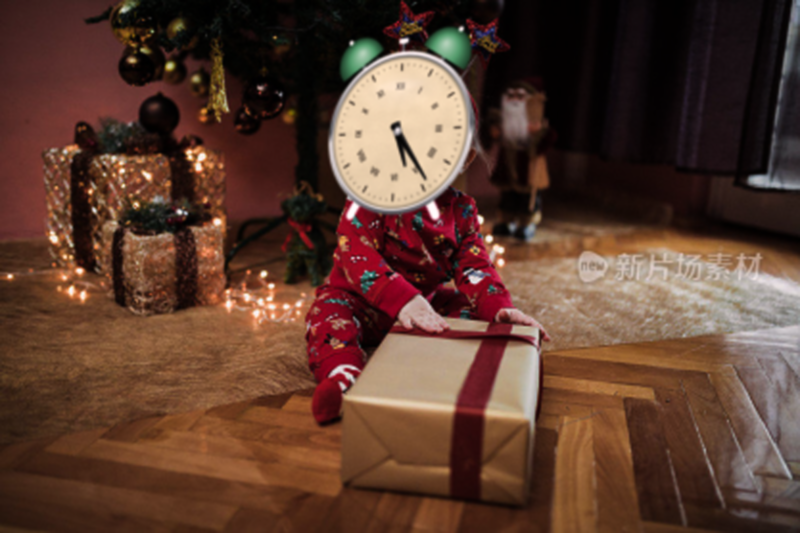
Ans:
h=5 m=24
